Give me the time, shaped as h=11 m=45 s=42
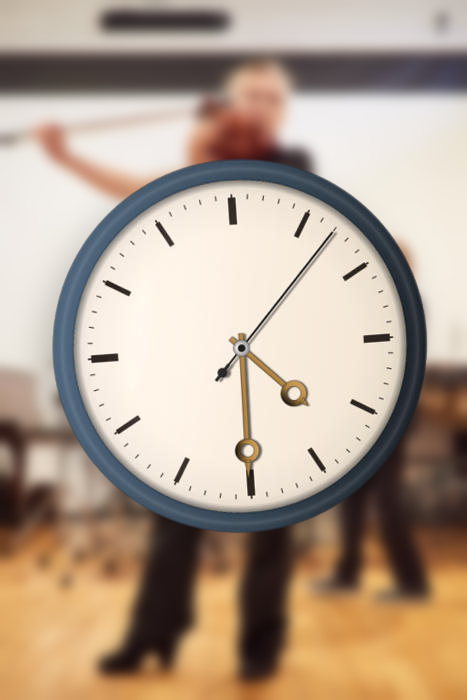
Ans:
h=4 m=30 s=7
